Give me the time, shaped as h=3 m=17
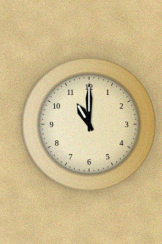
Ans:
h=11 m=0
